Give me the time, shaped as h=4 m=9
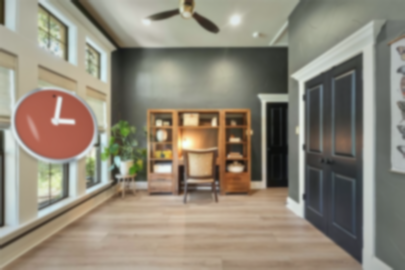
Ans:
h=3 m=2
